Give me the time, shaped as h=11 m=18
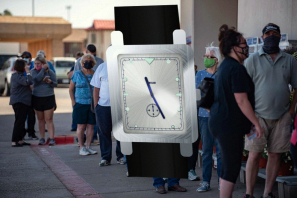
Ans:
h=11 m=26
